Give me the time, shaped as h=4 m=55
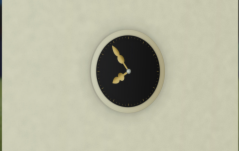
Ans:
h=7 m=54
